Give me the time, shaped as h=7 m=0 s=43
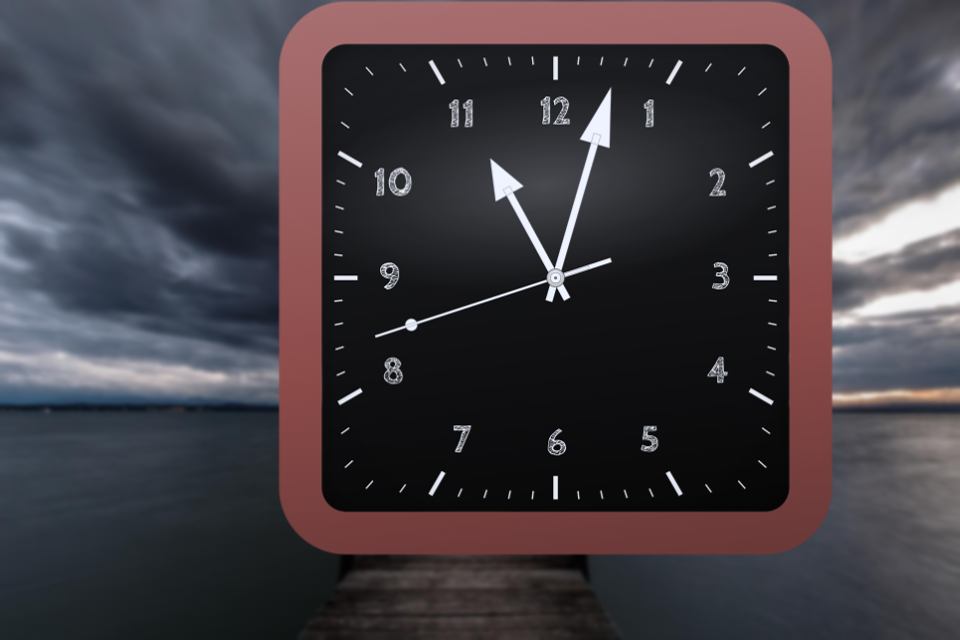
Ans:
h=11 m=2 s=42
